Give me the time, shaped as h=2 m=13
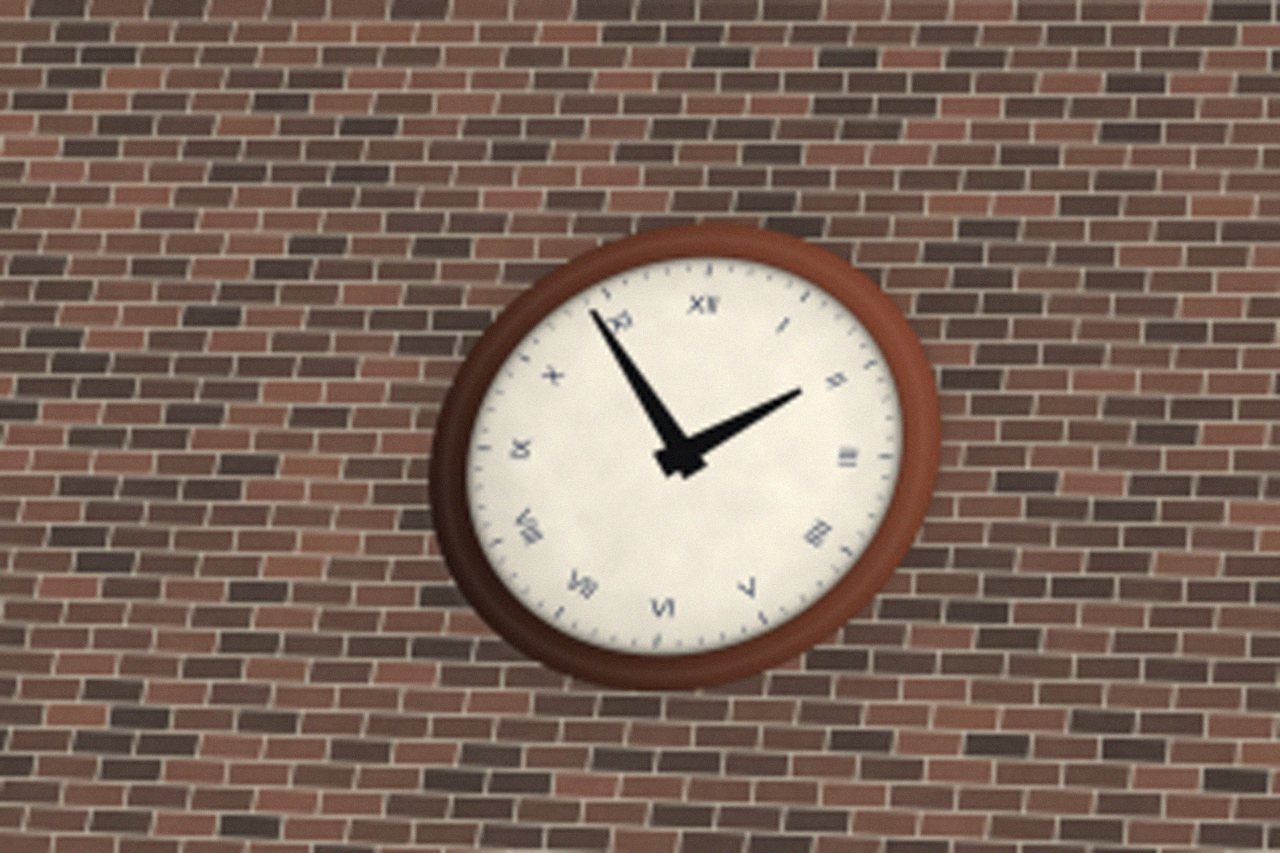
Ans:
h=1 m=54
